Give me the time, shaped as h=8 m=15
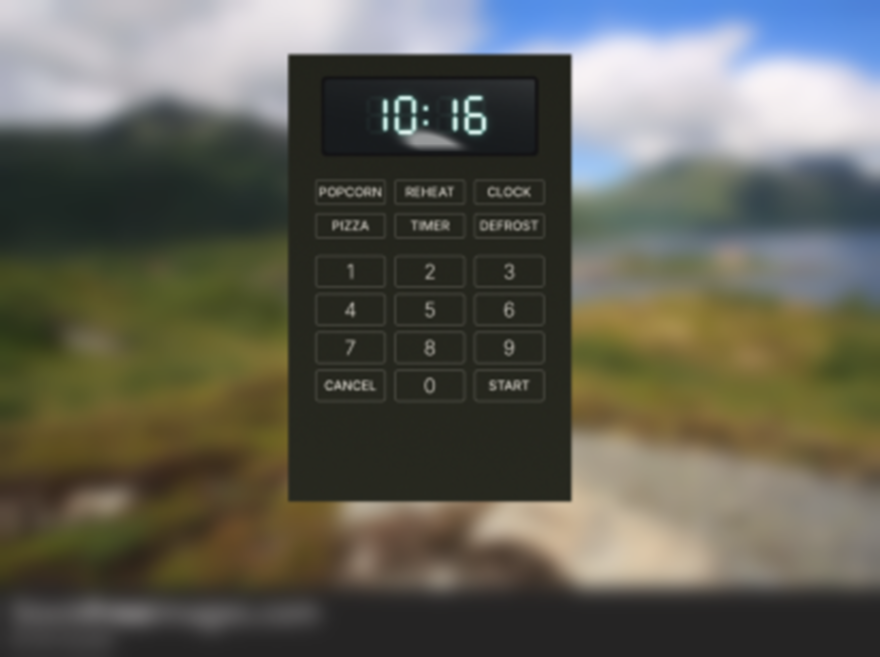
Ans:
h=10 m=16
